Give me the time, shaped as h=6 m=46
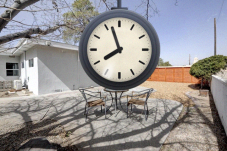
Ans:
h=7 m=57
